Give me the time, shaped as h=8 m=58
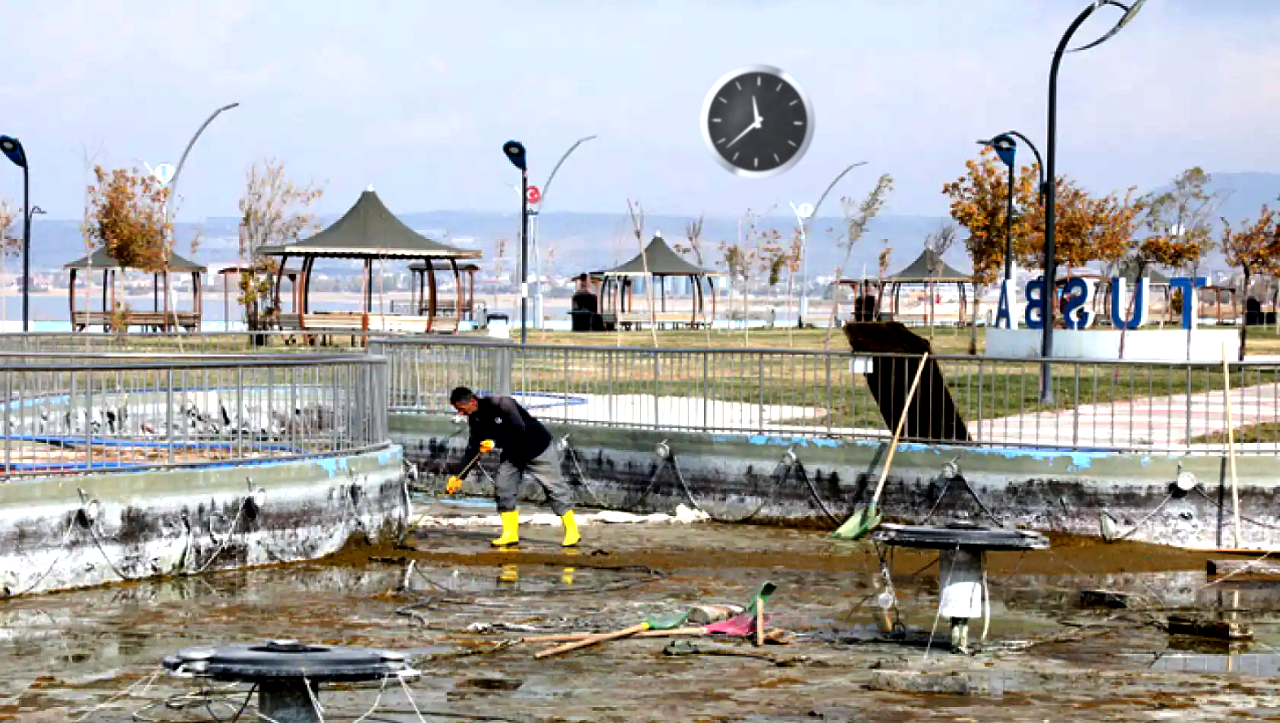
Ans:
h=11 m=38
